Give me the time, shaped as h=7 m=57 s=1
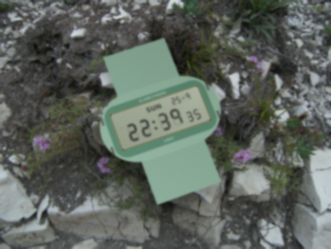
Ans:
h=22 m=39 s=35
